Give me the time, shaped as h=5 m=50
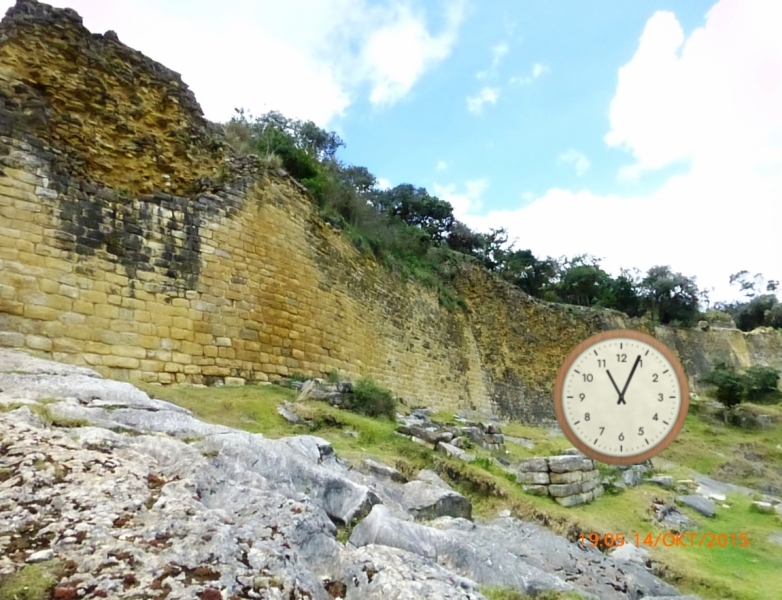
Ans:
h=11 m=4
